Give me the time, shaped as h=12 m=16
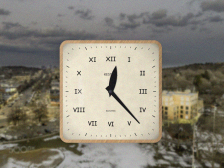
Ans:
h=12 m=23
